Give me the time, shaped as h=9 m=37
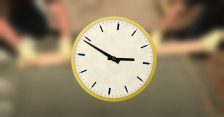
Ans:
h=2 m=49
